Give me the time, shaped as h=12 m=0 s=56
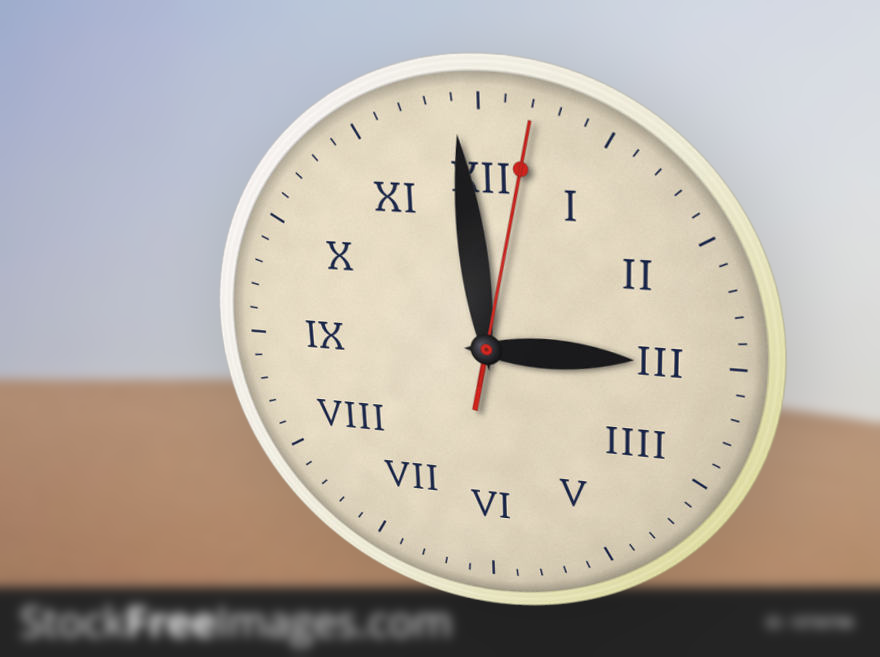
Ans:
h=2 m=59 s=2
